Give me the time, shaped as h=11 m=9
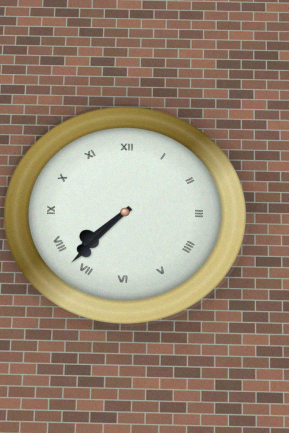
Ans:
h=7 m=37
